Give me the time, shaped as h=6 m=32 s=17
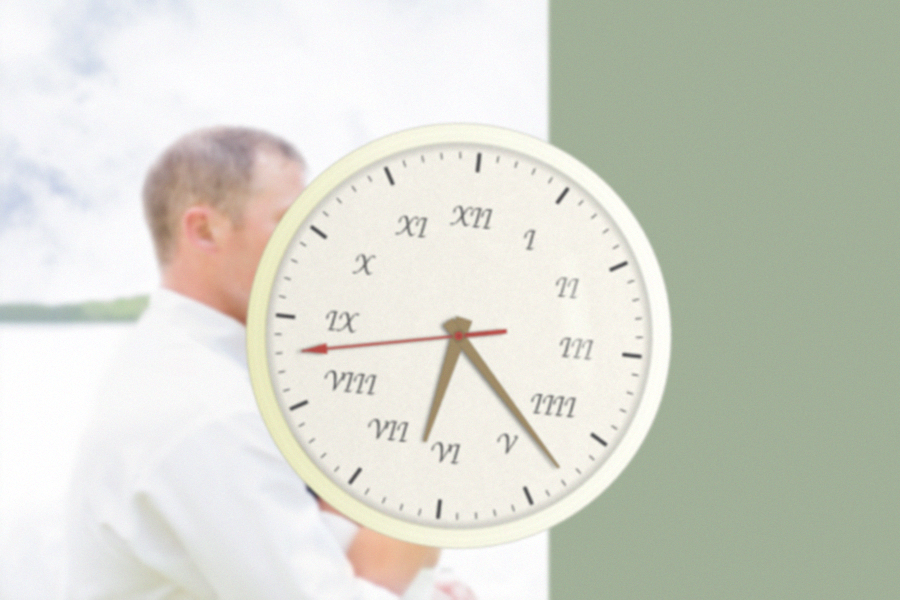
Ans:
h=6 m=22 s=43
